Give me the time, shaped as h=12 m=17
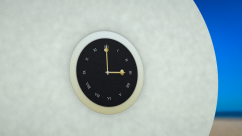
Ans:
h=3 m=0
